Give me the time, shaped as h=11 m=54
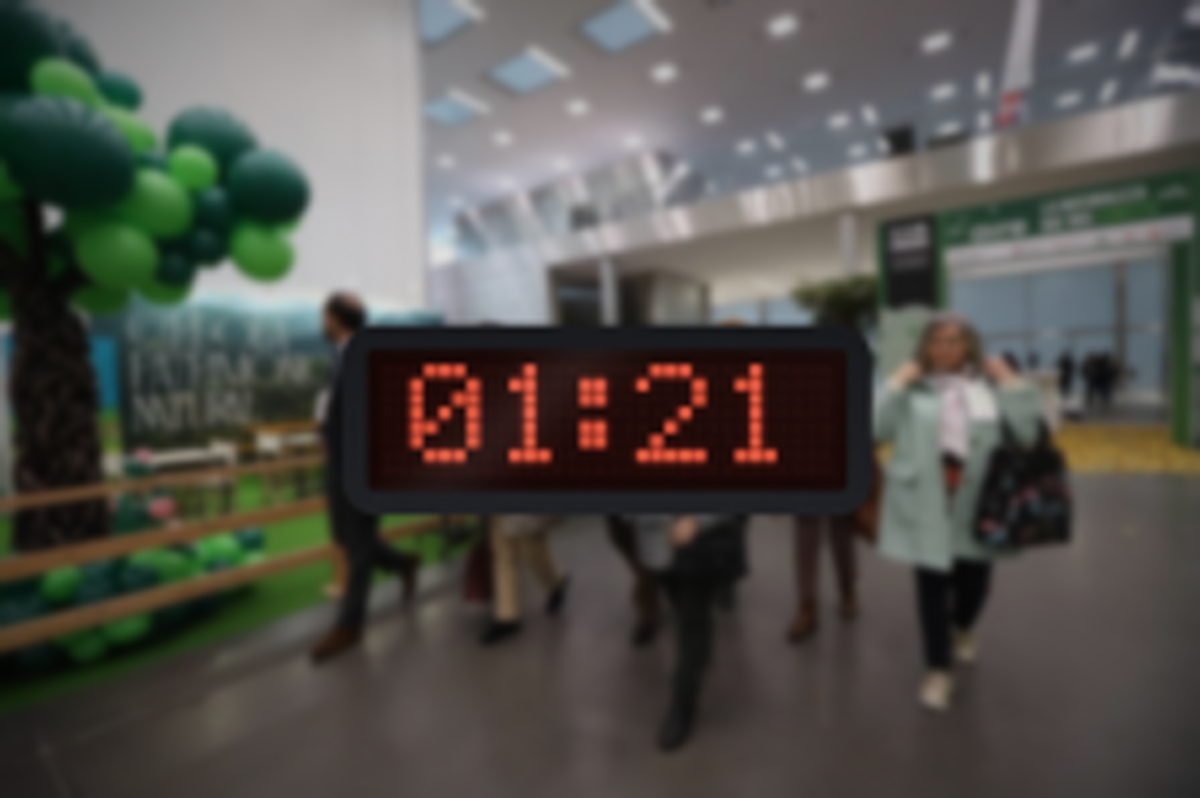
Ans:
h=1 m=21
